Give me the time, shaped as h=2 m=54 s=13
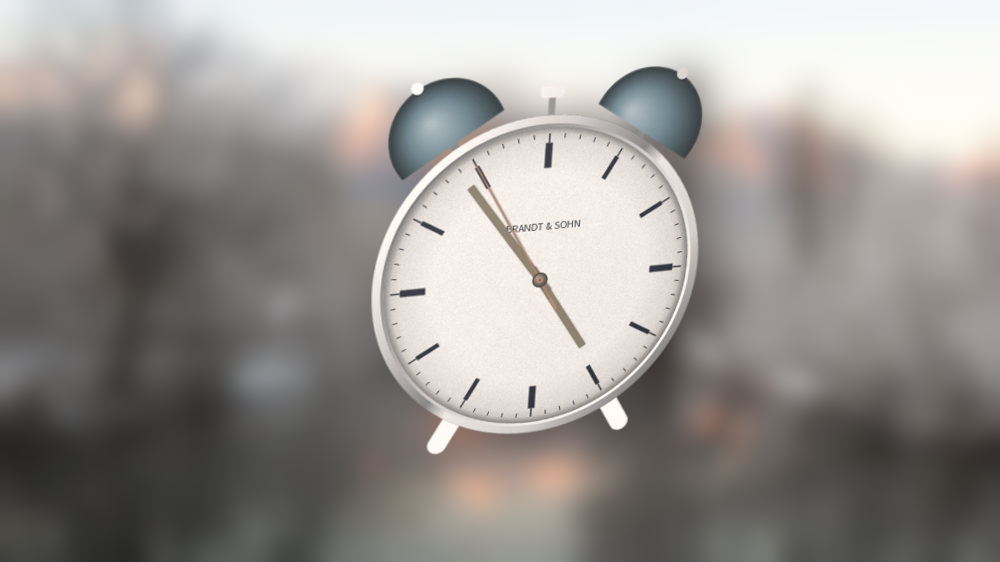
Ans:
h=4 m=53 s=55
